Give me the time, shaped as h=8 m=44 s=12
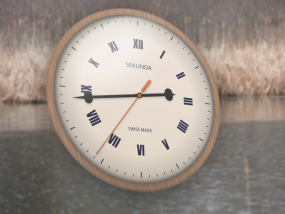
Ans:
h=2 m=43 s=36
